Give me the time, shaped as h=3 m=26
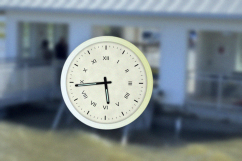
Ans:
h=5 m=44
